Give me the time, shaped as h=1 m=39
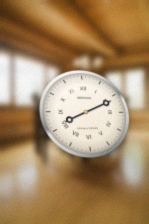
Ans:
h=8 m=11
